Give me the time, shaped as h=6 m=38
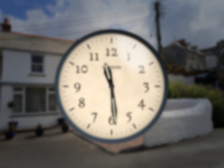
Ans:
h=11 m=29
